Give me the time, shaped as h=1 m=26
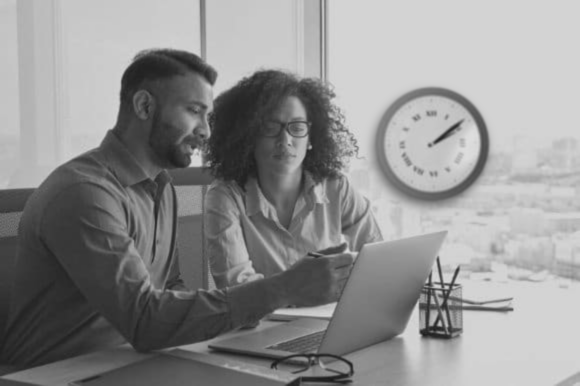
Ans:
h=2 m=9
